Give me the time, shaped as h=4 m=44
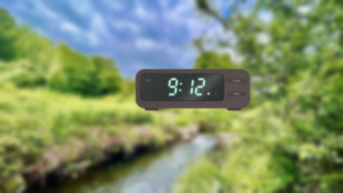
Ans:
h=9 m=12
